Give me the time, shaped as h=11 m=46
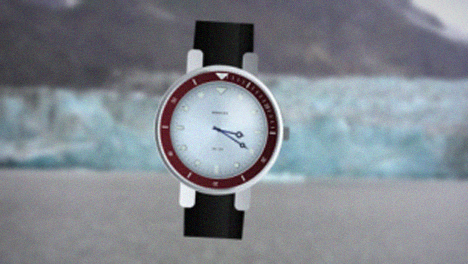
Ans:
h=3 m=20
